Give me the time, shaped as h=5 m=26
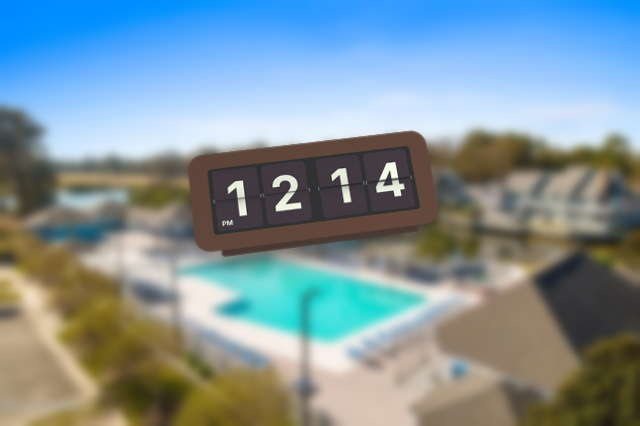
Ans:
h=12 m=14
